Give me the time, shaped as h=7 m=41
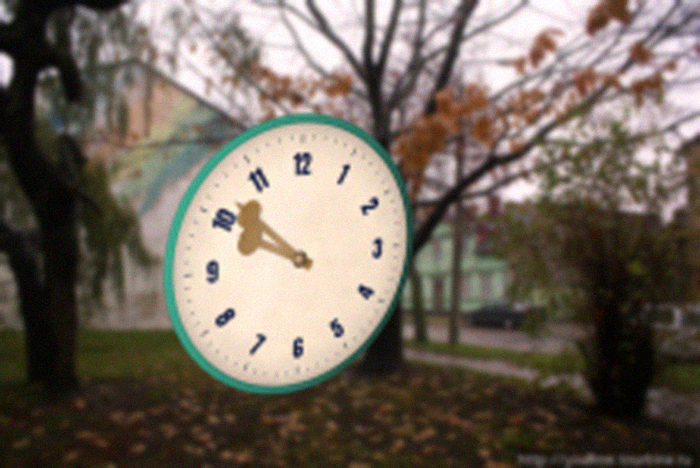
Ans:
h=9 m=52
